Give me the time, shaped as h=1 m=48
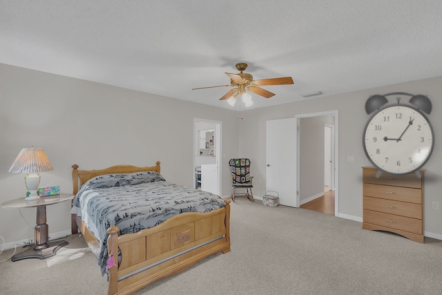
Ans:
h=9 m=6
